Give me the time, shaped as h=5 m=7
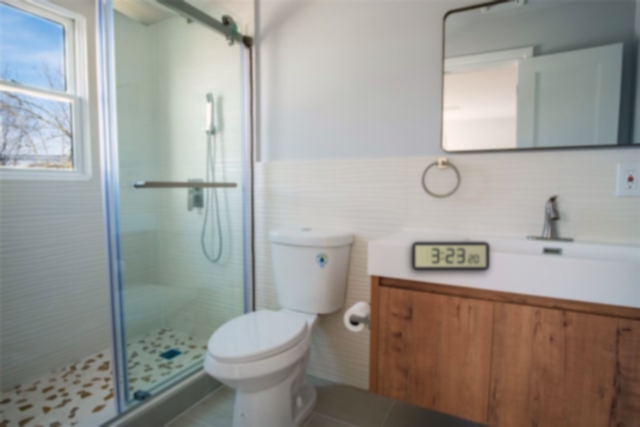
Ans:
h=3 m=23
